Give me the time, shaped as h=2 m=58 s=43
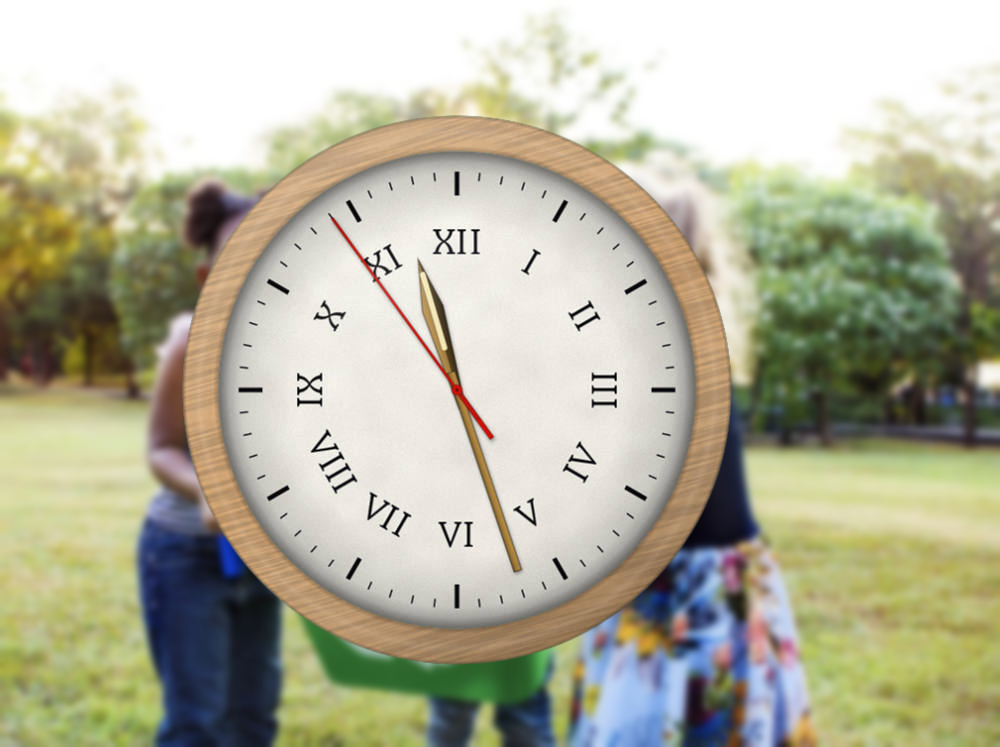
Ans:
h=11 m=26 s=54
